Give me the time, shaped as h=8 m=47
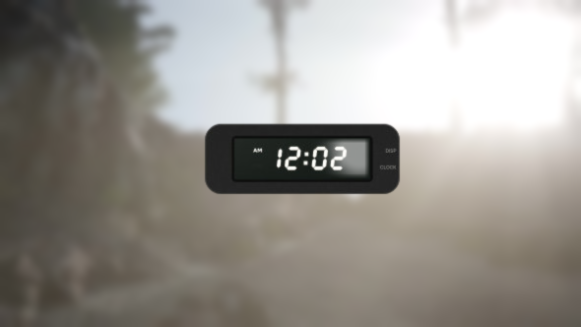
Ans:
h=12 m=2
